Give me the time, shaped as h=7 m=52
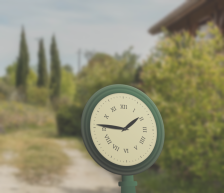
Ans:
h=1 m=46
